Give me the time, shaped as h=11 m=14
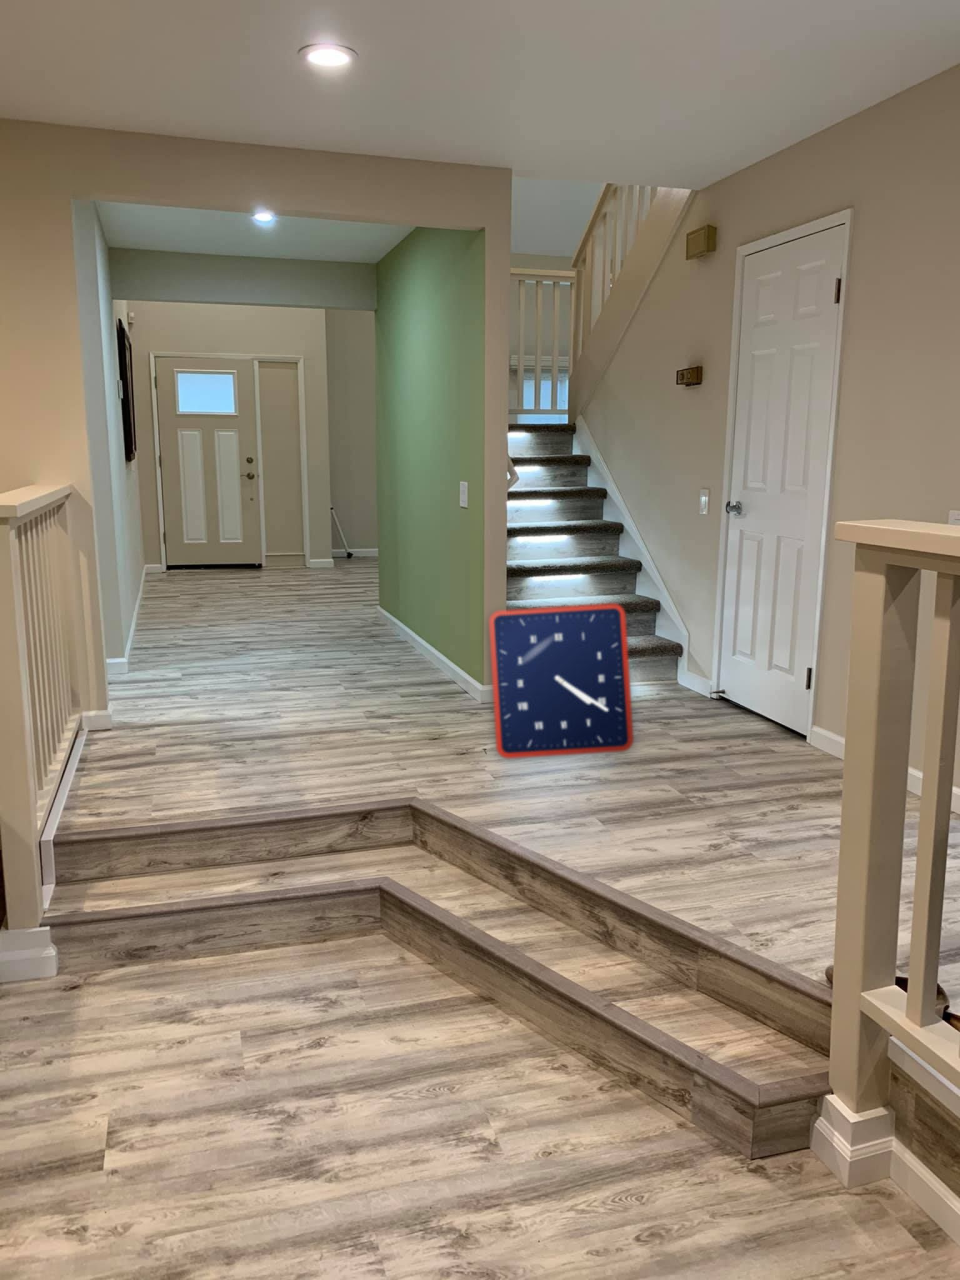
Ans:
h=4 m=21
